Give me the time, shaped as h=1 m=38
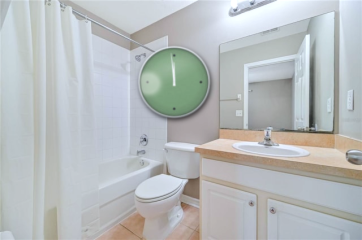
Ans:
h=11 m=59
